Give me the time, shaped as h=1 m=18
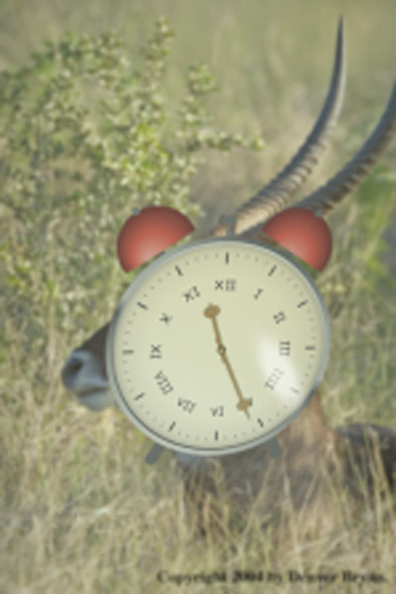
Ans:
h=11 m=26
